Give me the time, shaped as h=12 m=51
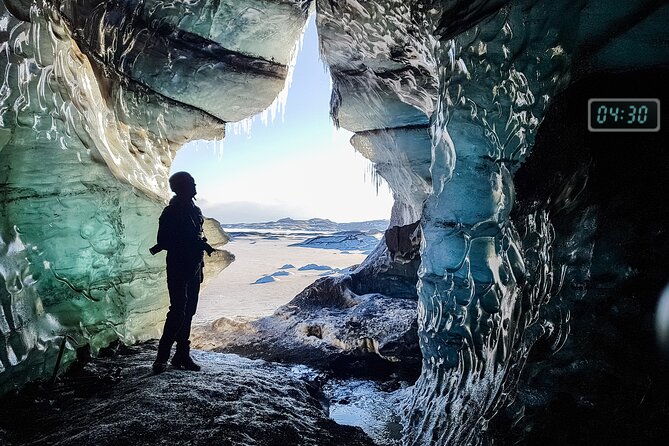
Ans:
h=4 m=30
